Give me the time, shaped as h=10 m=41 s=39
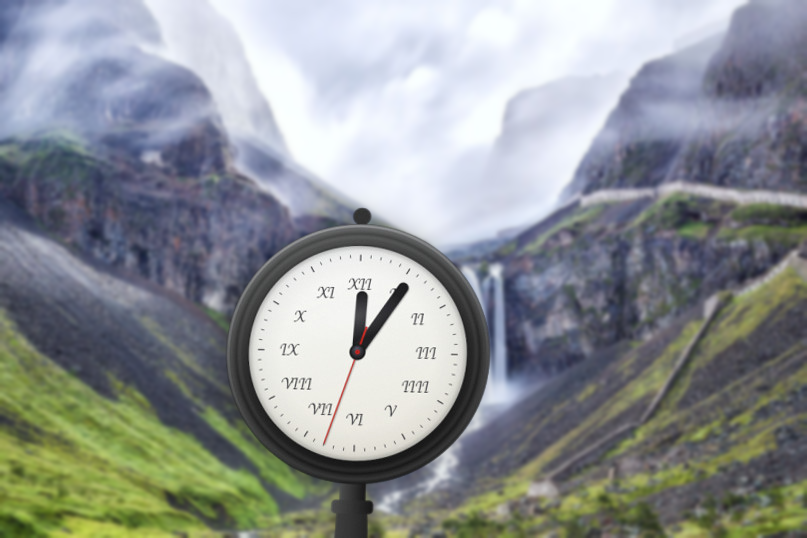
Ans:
h=12 m=5 s=33
